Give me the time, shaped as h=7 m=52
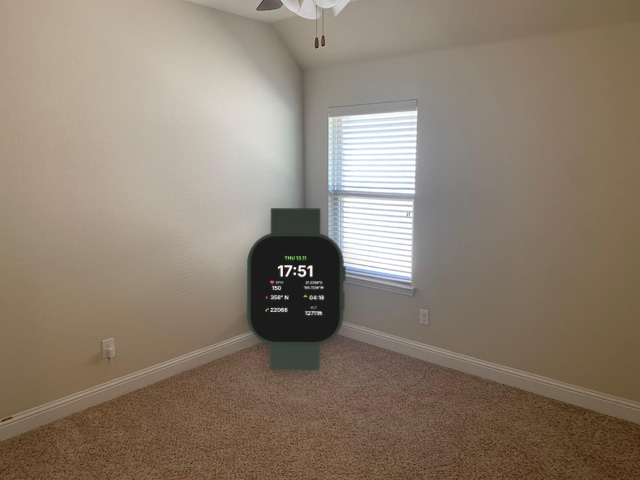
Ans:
h=17 m=51
